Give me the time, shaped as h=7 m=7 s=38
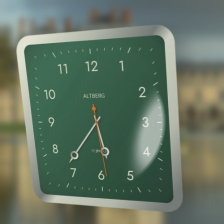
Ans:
h=5 m=36 s=29
